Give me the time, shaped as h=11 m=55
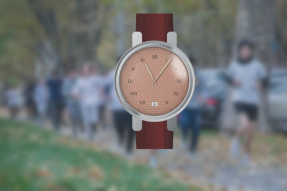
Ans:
h=11 m=6
